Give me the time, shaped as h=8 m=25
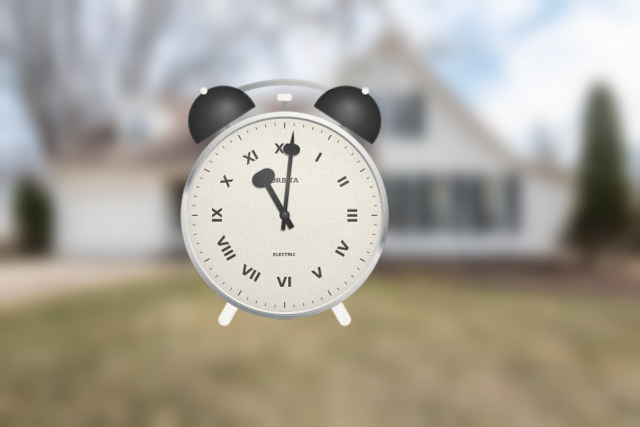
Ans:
h=11 m=1
